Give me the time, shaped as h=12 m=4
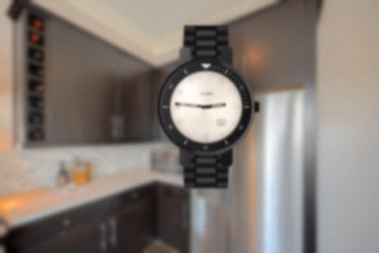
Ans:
h=2 m=46
